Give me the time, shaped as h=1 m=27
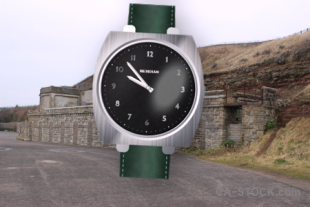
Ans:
h=9 m=53
